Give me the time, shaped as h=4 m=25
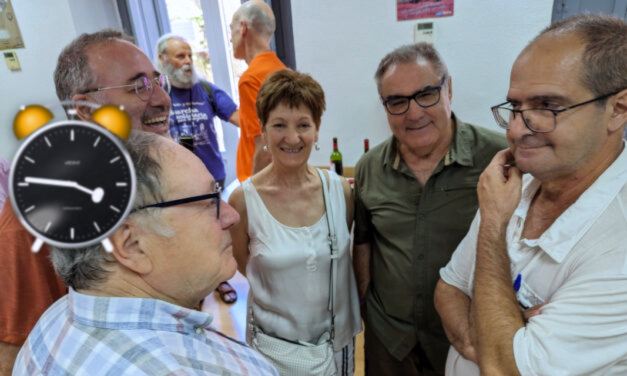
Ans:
h=3 m=46
